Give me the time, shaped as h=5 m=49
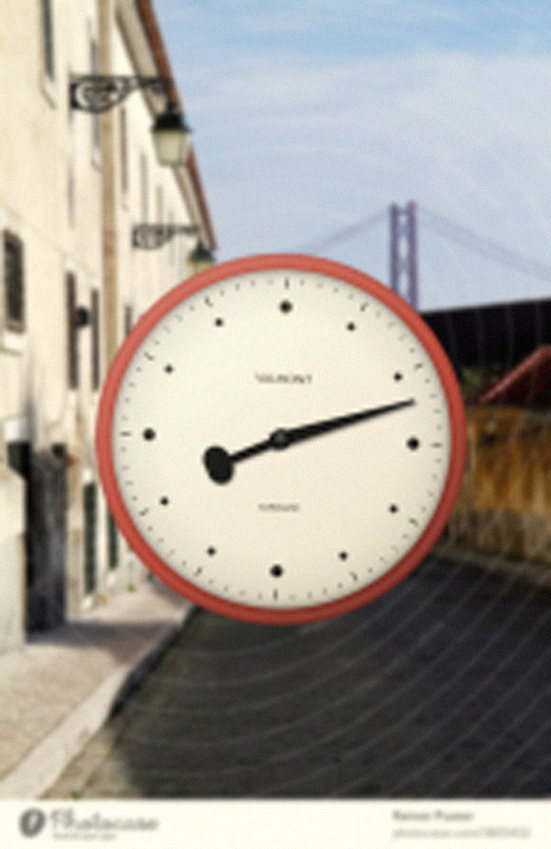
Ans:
h=8 m=12
